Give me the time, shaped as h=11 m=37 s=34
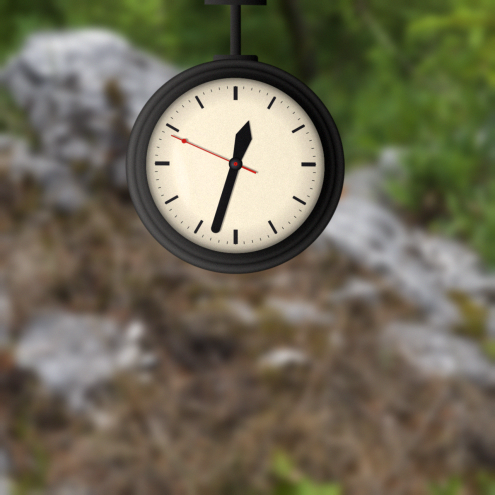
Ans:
h=12 m=32 s=49
